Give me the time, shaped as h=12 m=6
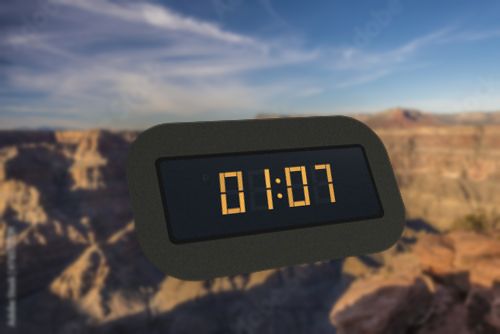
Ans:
h=1 m=7
